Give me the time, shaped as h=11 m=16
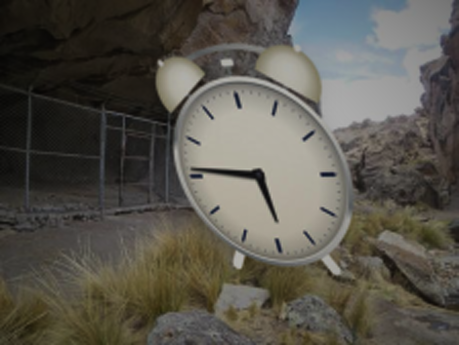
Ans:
h=5 m=46
